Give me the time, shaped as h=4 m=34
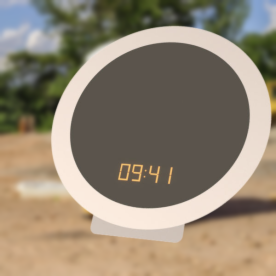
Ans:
h=9 m=41
